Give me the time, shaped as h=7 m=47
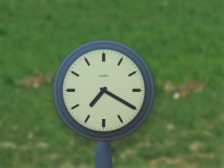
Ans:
h=7 m=20
